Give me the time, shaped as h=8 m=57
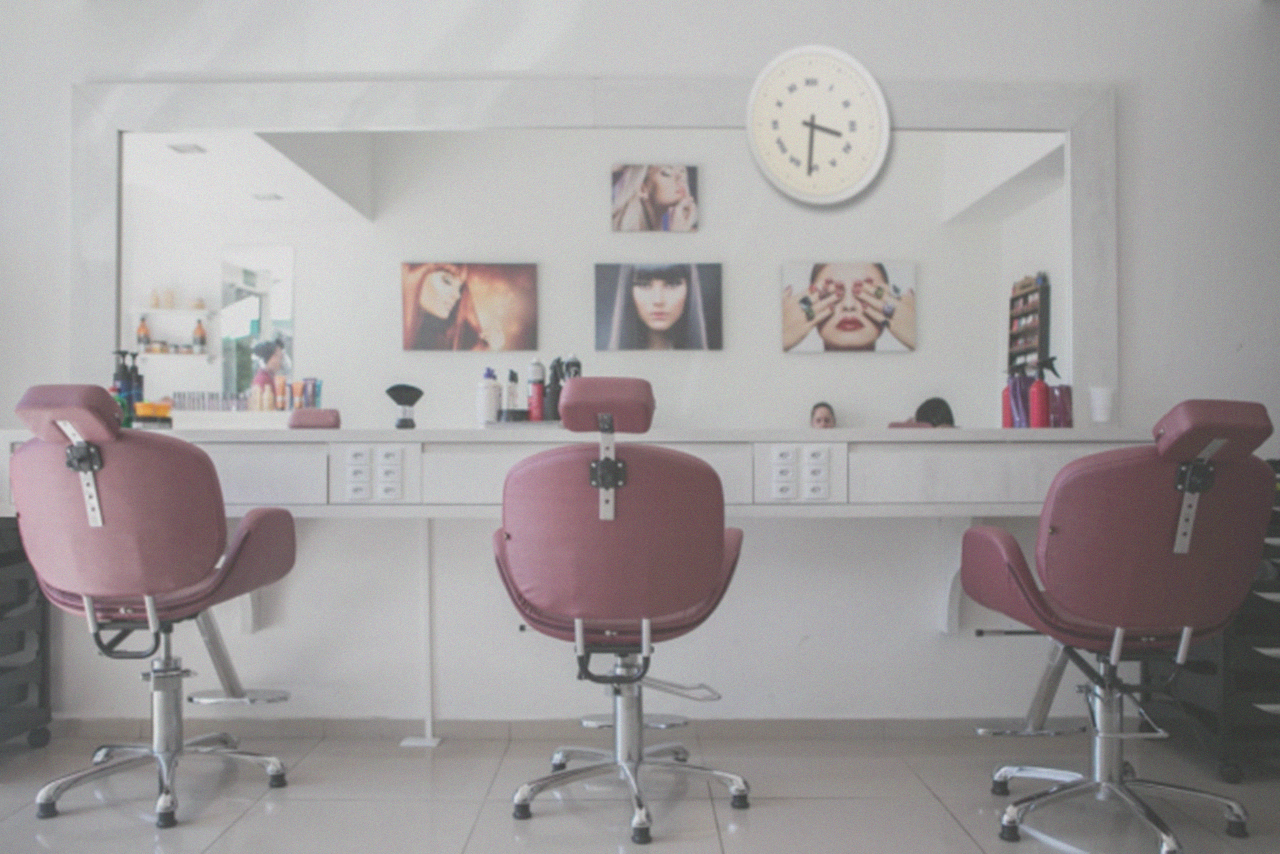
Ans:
h=3 m=31
